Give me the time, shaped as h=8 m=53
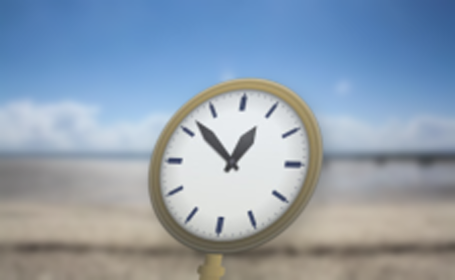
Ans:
h=12 m=52
